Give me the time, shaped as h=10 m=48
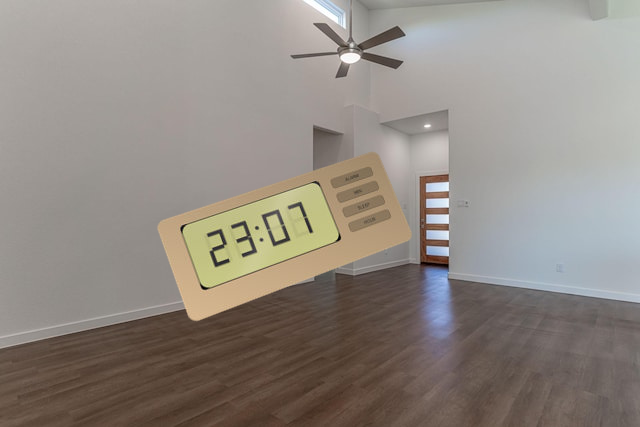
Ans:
h=23 m=7
